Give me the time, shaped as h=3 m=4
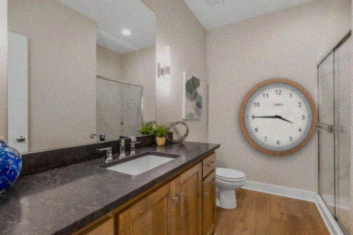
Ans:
h=3 m=45
